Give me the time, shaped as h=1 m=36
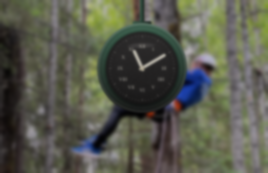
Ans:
h=11 m=10
